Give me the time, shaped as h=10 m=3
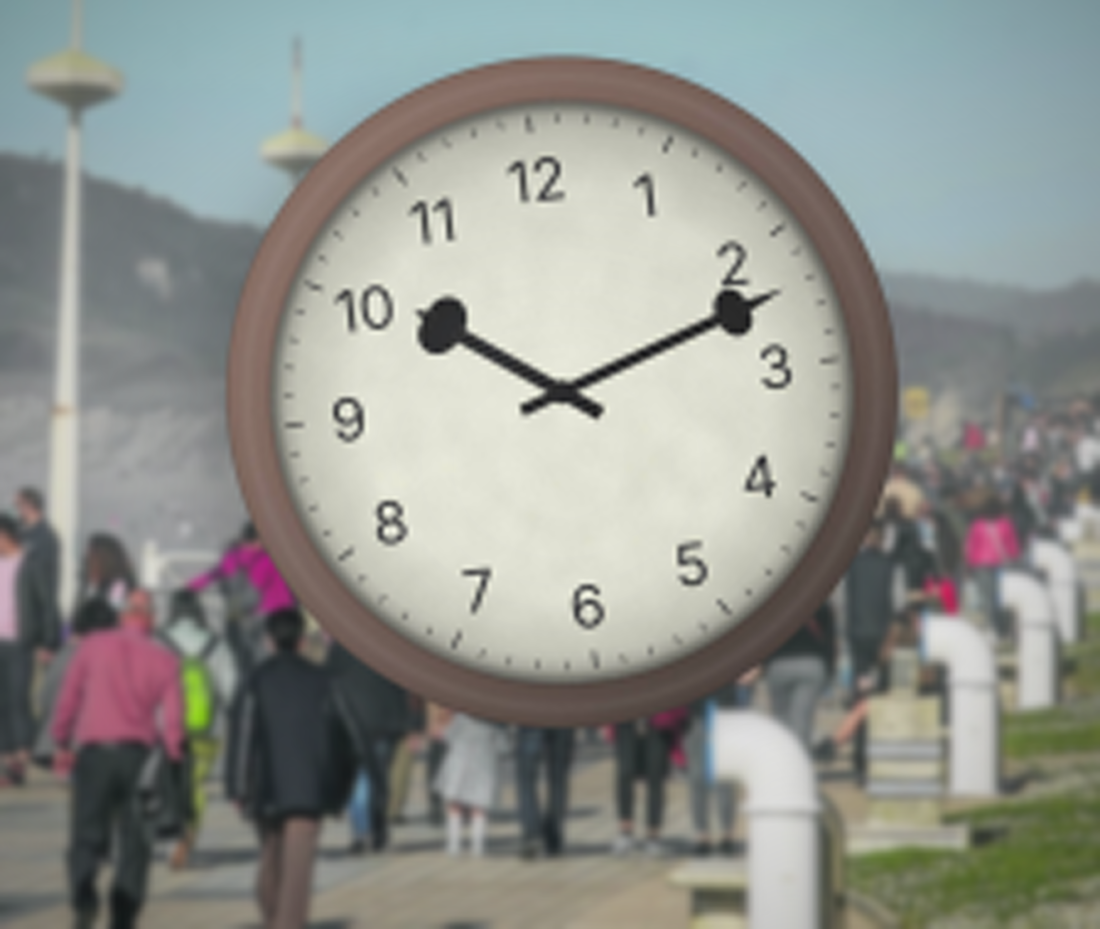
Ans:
h=10 m=12
